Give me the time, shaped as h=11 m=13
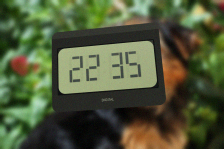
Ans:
h=22 m=35
